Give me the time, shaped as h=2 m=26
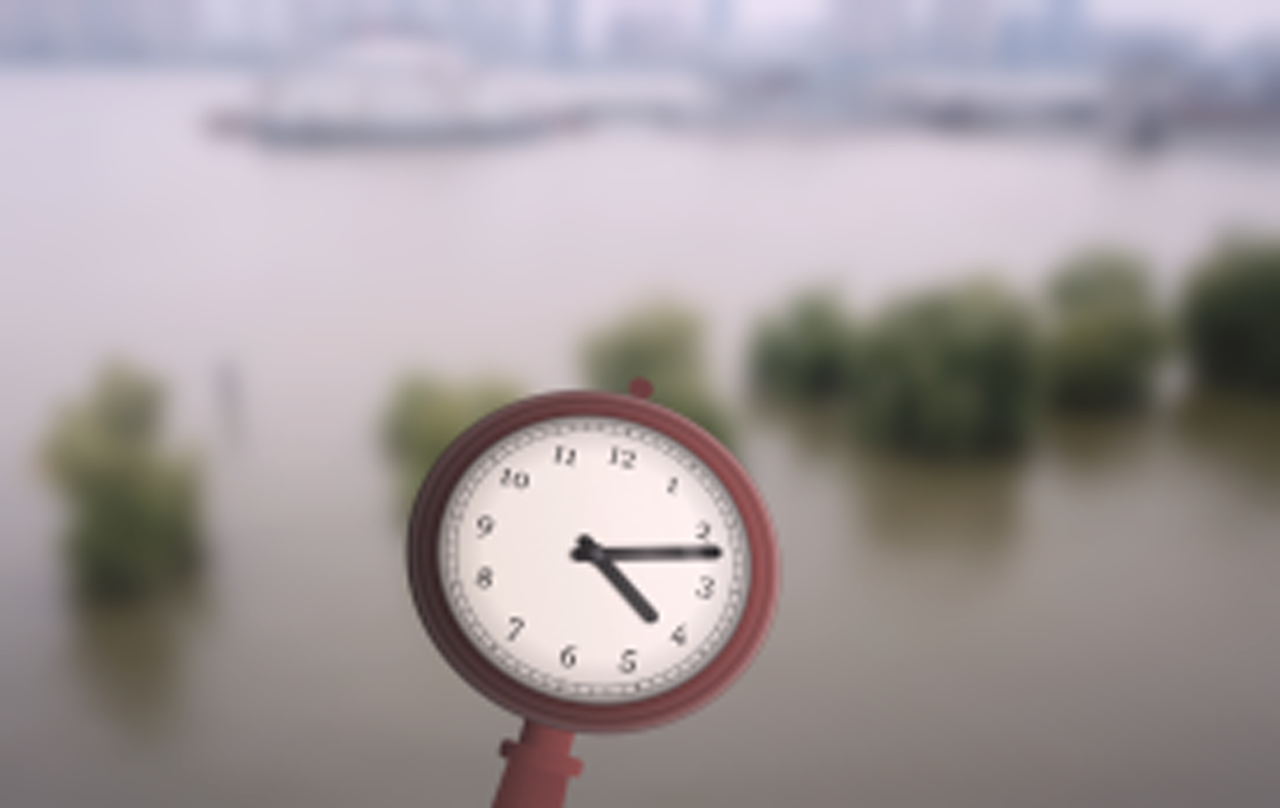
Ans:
h=4 m=12
